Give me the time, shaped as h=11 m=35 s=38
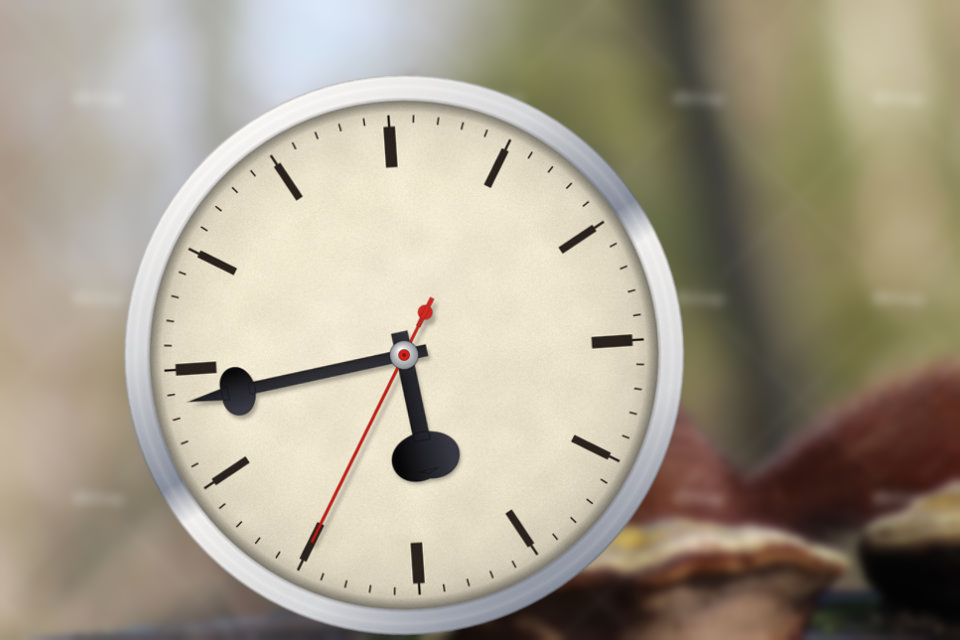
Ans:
h=5 m=43 s=35
